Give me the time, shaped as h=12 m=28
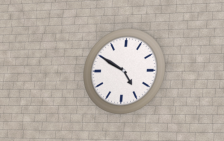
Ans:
h=4 m=50
